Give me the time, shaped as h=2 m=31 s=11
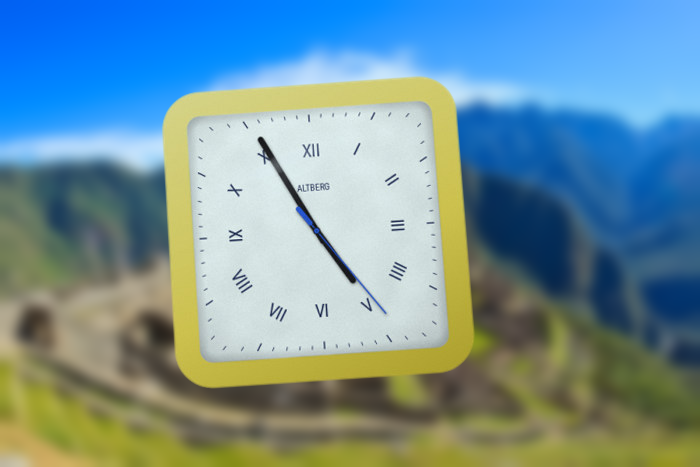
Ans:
h=4 m=55 s=24
